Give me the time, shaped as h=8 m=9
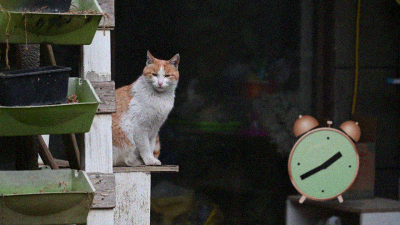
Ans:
h=1 m=40
